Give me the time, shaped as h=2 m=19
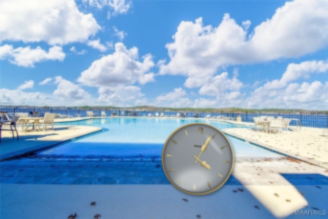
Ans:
h=4 m=4
